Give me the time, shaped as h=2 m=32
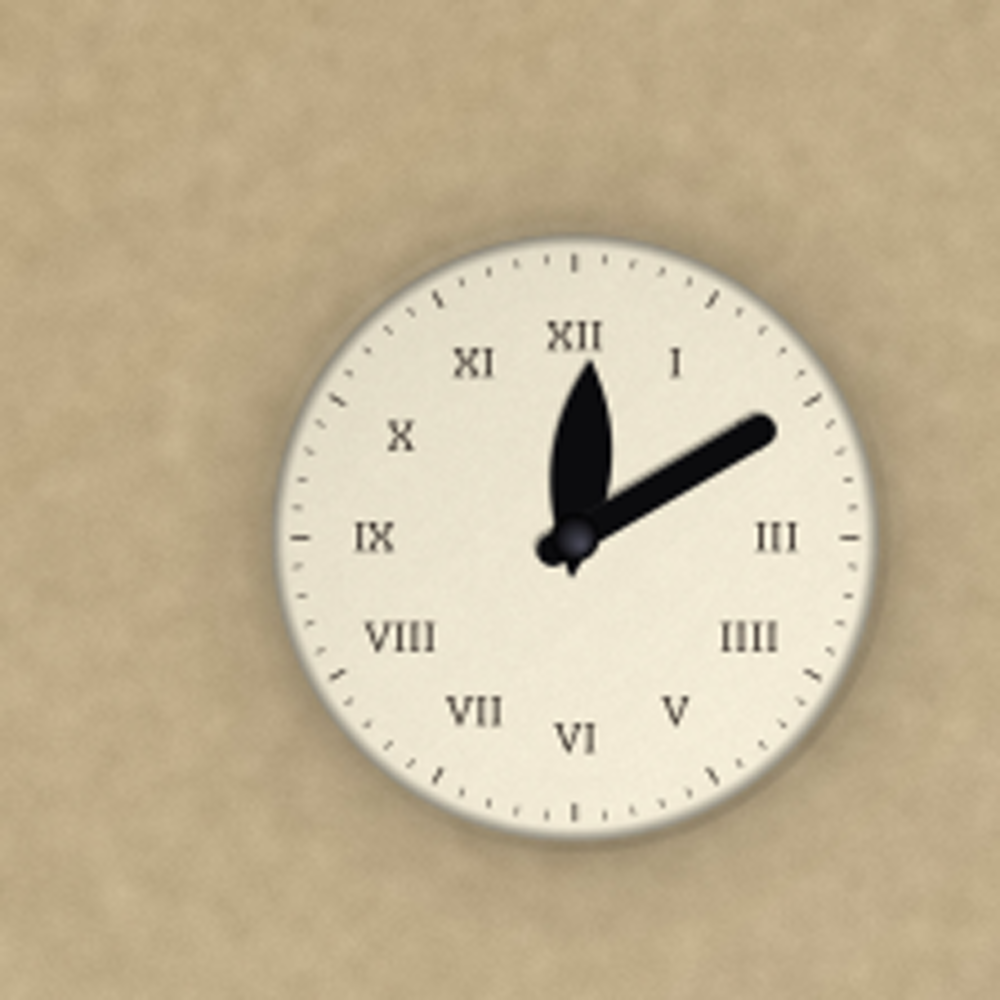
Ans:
h=12 m=10
